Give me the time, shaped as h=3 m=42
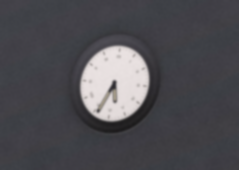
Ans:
h=5 m=34
